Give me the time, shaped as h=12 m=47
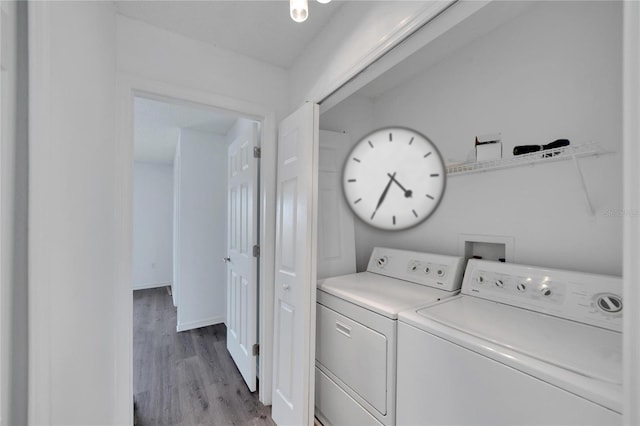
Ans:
h=4 m=35
